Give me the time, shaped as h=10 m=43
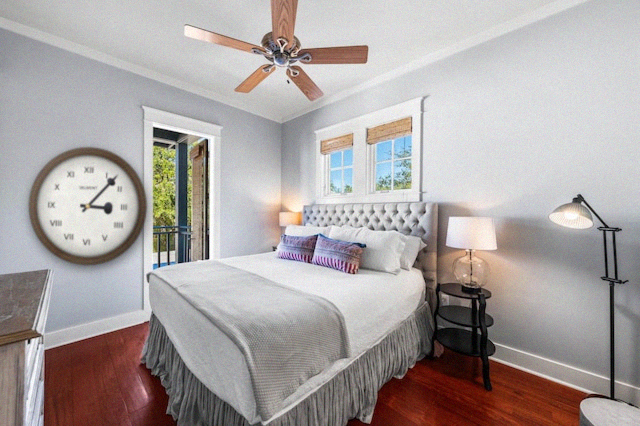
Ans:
h=3 m=7
